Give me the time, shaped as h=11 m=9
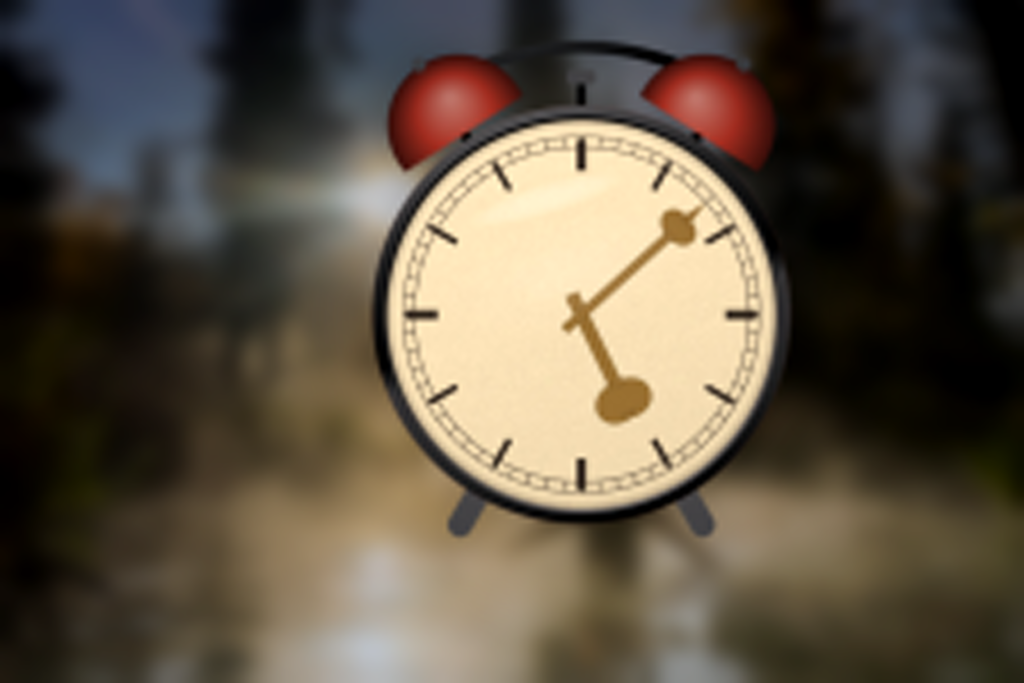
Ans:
h=5 m=8
